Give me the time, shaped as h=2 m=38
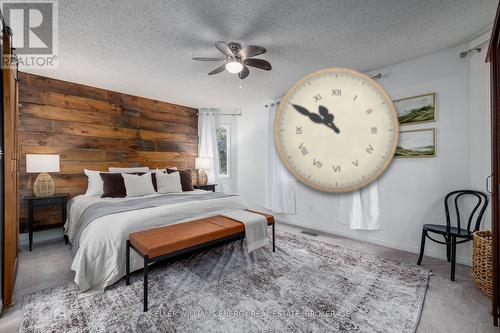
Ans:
h=10 m=50
